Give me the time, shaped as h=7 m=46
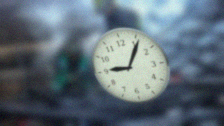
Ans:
h=9 m=6
